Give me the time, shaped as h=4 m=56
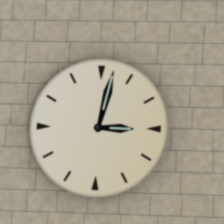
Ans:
h=3 m=2
